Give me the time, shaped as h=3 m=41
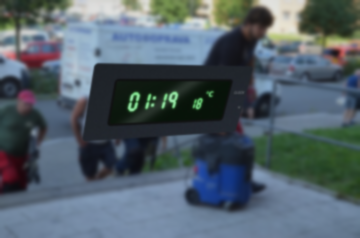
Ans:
h=1 m=19
